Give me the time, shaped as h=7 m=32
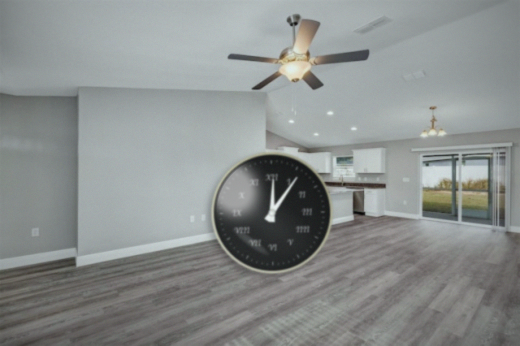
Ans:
h=12 m=6
